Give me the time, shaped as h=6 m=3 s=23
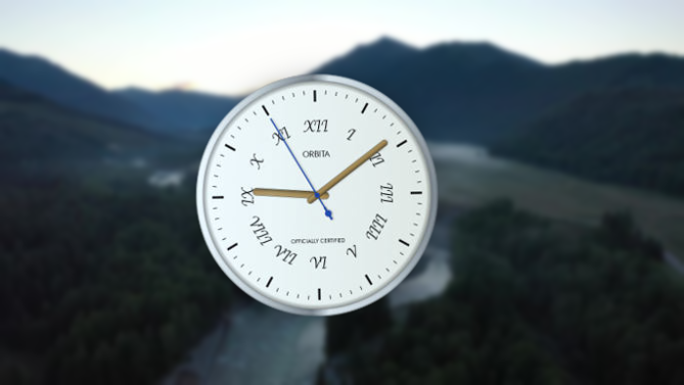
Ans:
h=9 m=8 s=55
